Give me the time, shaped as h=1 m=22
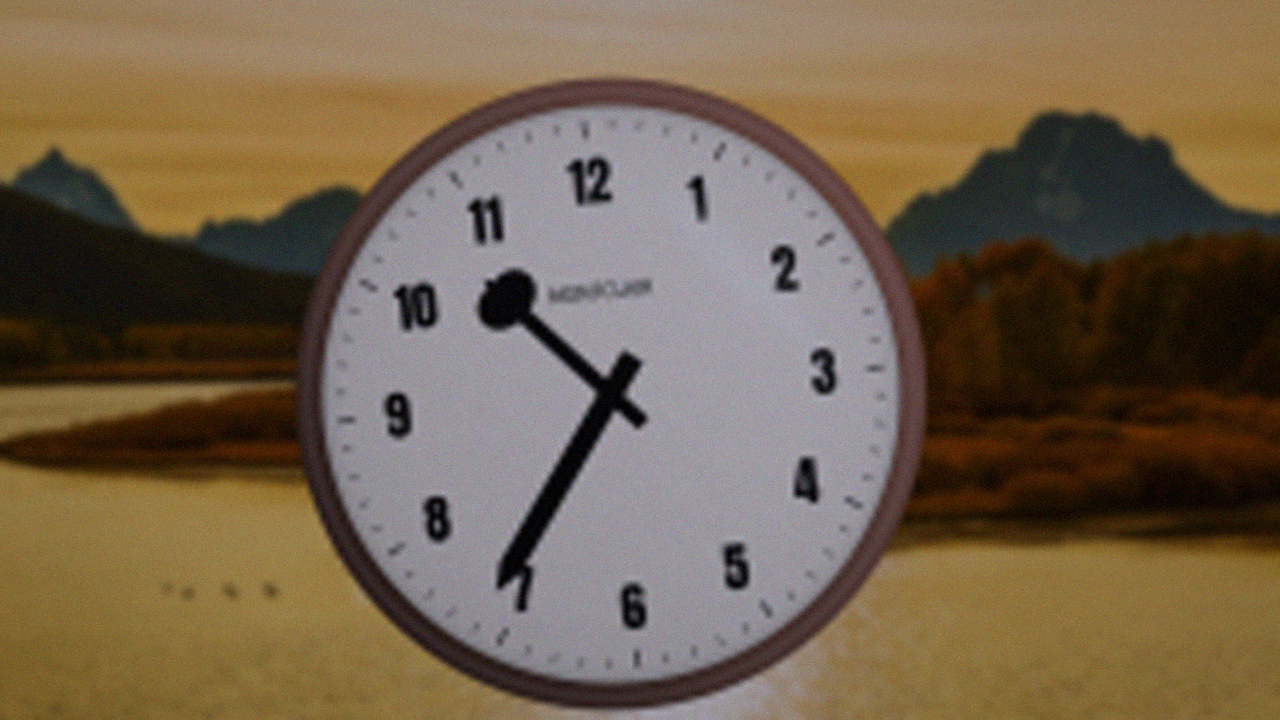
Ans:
h=10 m=36
